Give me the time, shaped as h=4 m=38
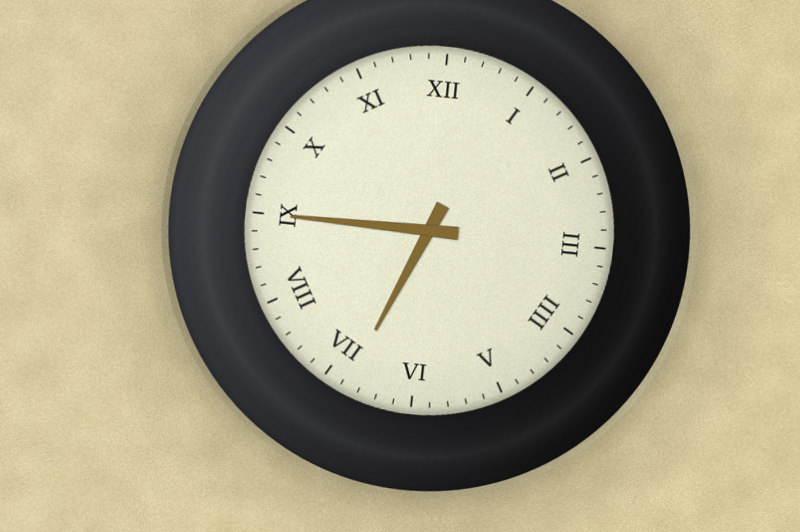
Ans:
h=6 m=45
